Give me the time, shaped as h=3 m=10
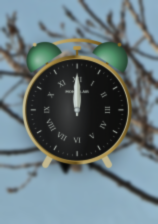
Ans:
h=12 m=0
